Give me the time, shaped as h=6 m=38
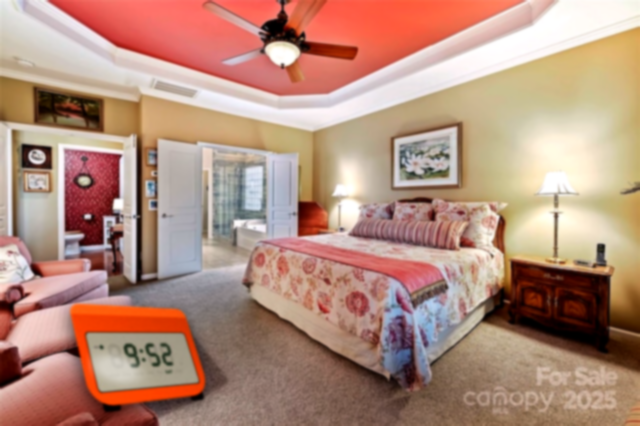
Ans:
h=9 m=52
